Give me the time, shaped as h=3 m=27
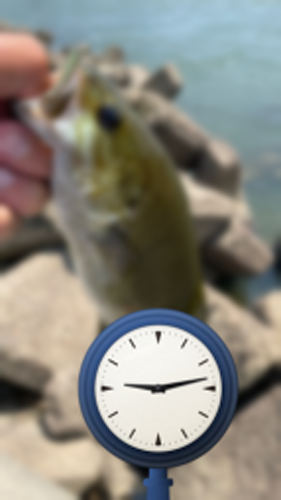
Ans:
h=9 m=13
